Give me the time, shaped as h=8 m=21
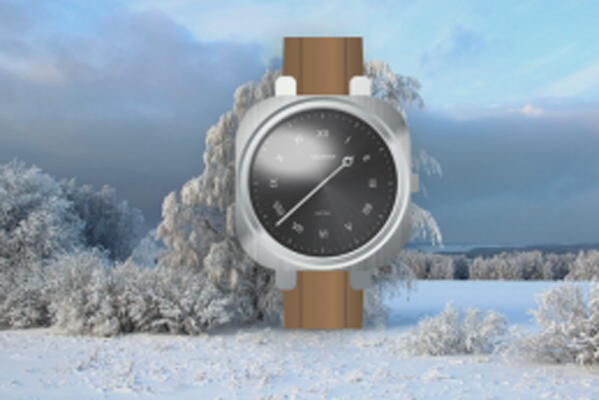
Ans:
h=1 m=38
